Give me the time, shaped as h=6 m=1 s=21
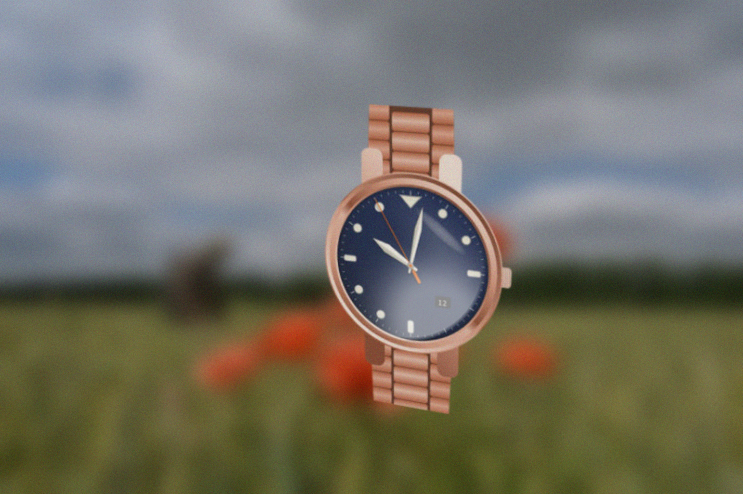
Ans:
h=10 m=1 s=55
